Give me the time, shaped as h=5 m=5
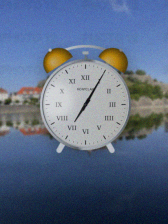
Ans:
h=7 m=5
